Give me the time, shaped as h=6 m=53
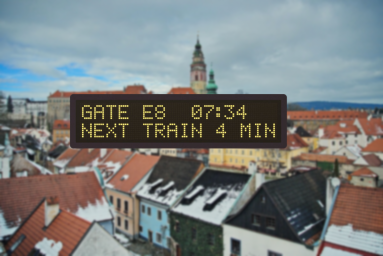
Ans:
h=7 m=34
